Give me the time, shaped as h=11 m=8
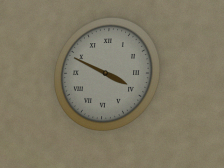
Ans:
h=3 m=49
